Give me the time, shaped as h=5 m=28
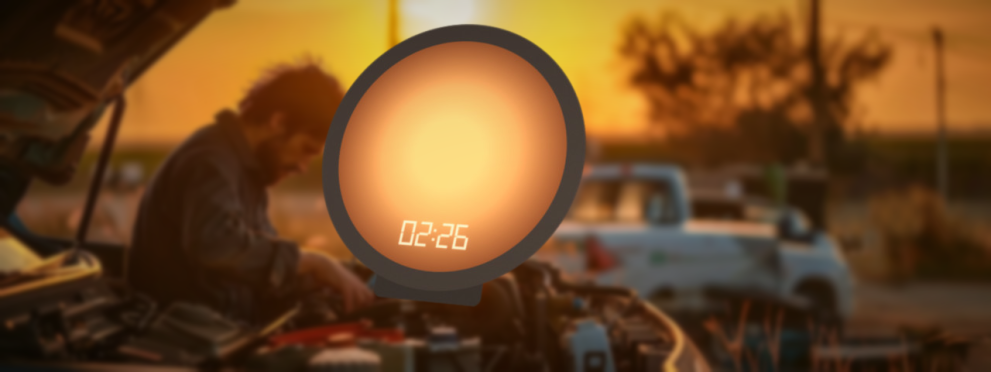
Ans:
h=2 m=26
